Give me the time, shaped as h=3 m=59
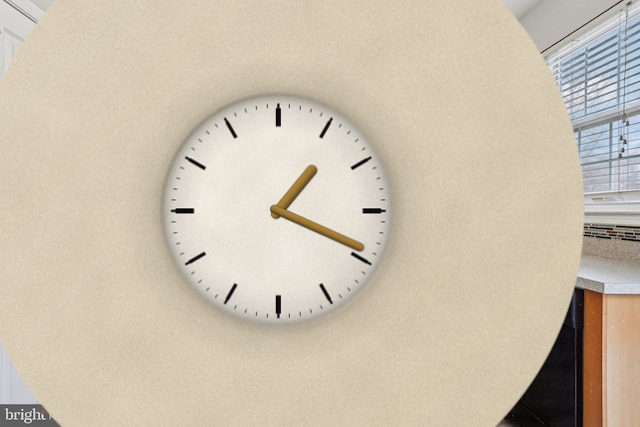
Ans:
h=1 m=19
